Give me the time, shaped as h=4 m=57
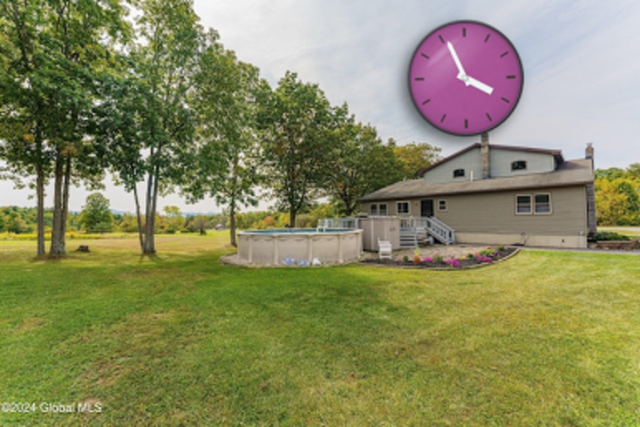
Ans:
h=3 m=56
